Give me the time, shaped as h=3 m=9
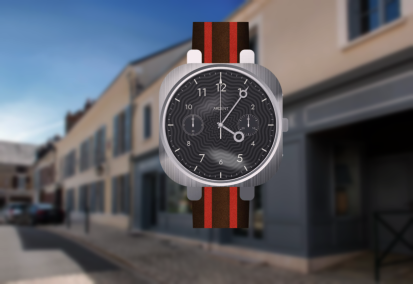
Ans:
h=4 m=6
